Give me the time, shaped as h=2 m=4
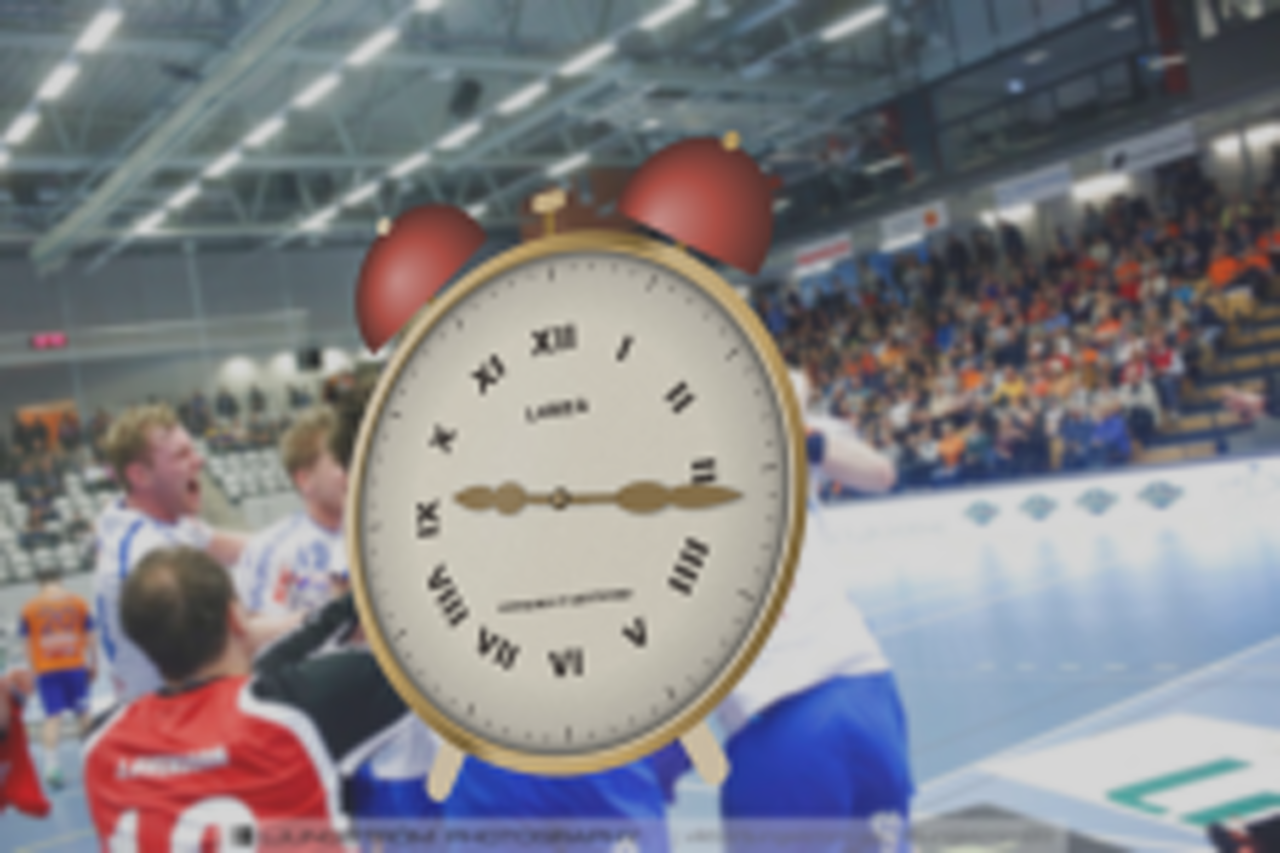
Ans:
h=9 m=16
